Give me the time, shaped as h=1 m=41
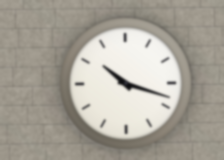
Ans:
h=10 m=18
